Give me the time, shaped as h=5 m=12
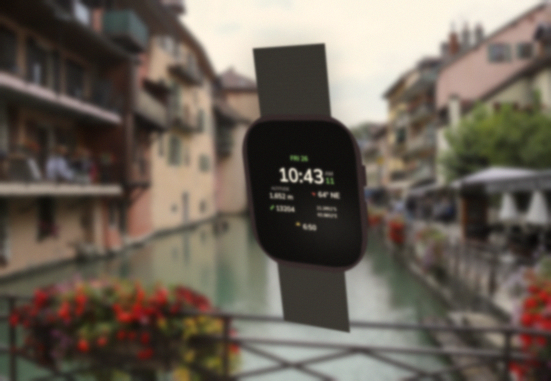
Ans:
h=10 m=43
